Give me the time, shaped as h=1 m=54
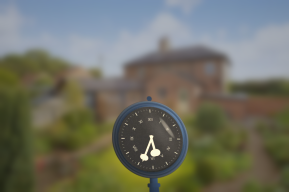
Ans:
h=5 m=34
